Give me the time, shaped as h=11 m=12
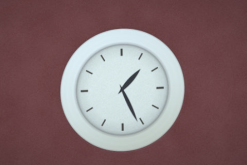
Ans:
h=1 m=26
